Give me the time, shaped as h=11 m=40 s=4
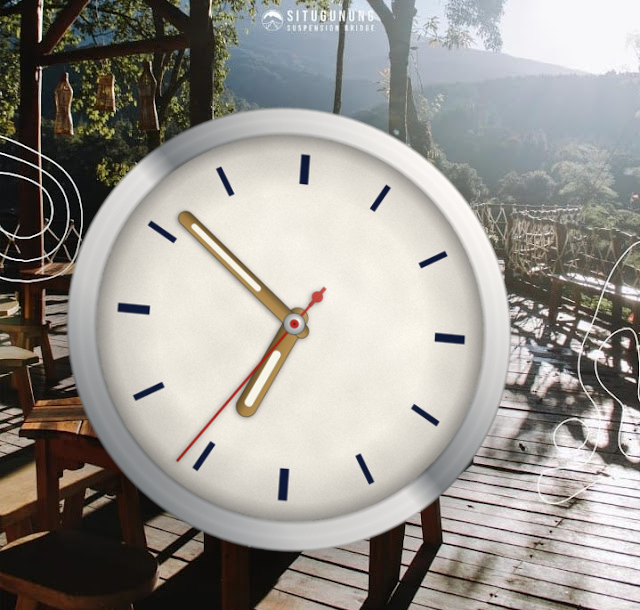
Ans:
h=6 m=51 s=36
